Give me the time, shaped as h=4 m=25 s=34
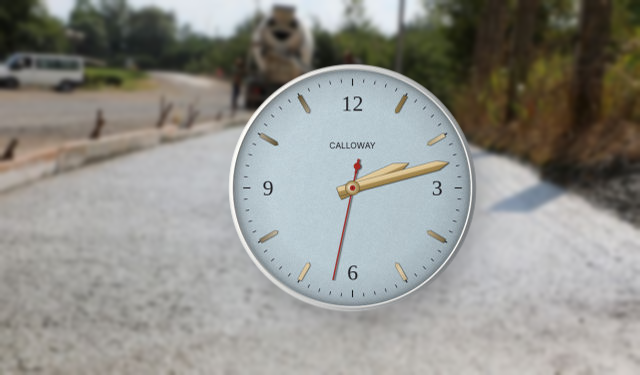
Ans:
h=2 m=12 s=32
